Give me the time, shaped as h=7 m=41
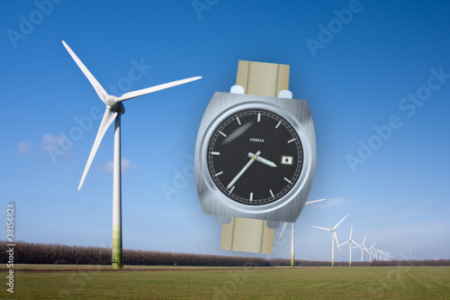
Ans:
h=3 m=36
